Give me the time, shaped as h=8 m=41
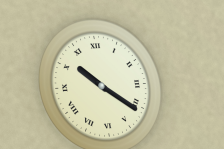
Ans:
h=10 m=21
